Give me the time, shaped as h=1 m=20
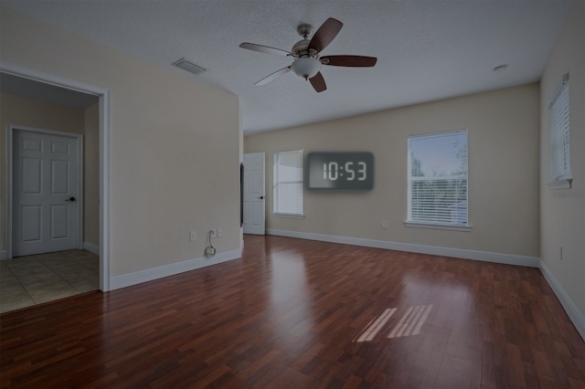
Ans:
h=10 m=53
